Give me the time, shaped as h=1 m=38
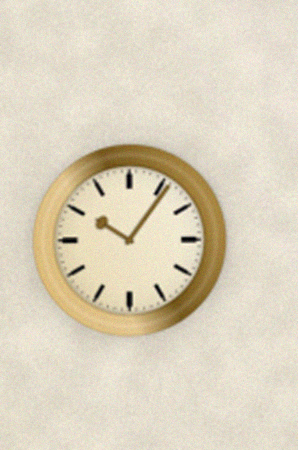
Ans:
h=10 m=6
